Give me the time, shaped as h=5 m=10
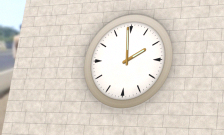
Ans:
h=1 m=59
